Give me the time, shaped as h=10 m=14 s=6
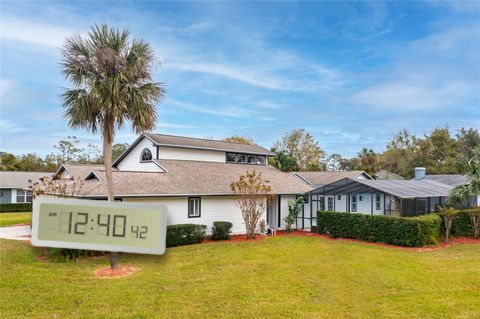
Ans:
h=12 m=40 s=42
